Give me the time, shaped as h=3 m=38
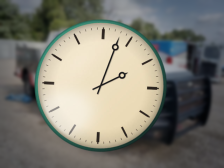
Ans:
h=2 m=3
